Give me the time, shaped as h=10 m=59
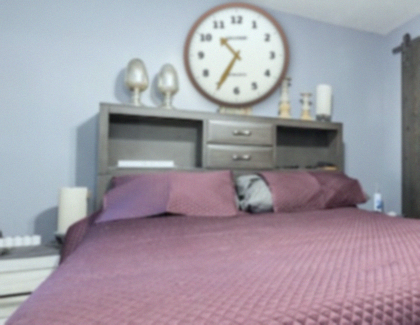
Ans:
h=10 m=35
